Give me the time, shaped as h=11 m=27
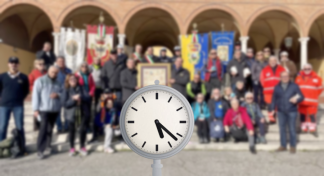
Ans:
h=5 m=22
